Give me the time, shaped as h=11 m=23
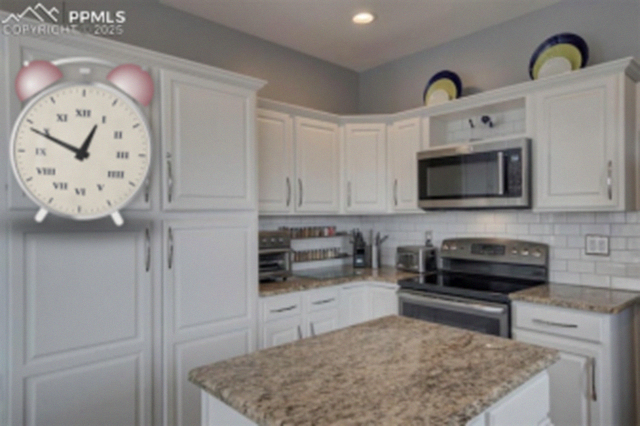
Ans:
h=12 m=49
